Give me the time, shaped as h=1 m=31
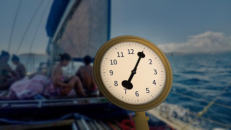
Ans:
h=7 m=5
